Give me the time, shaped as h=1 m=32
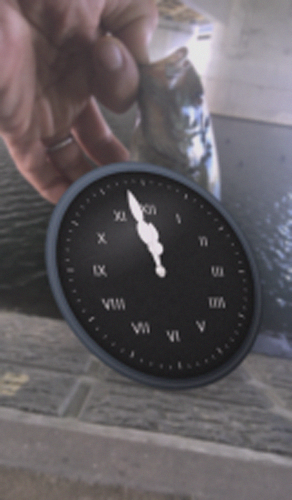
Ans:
h=11 m=58
